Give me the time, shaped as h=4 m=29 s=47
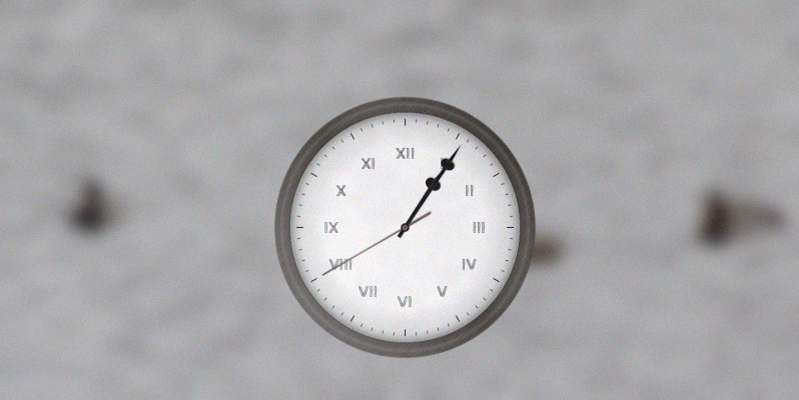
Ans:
h=1 m=5 s=40
